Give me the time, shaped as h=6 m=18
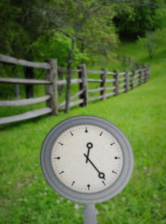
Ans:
h=12 m=24
